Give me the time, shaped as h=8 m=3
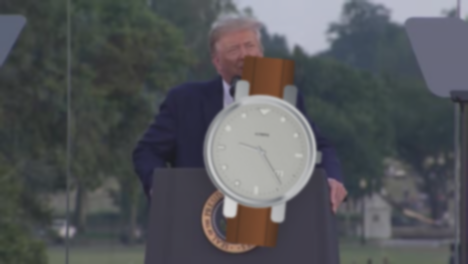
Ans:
h=9 m=24
